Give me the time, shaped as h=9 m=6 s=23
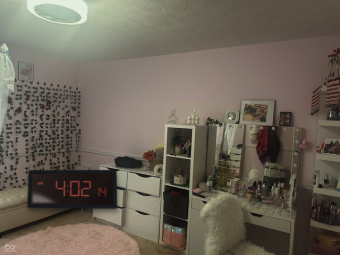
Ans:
h=4 m=2 s=14
